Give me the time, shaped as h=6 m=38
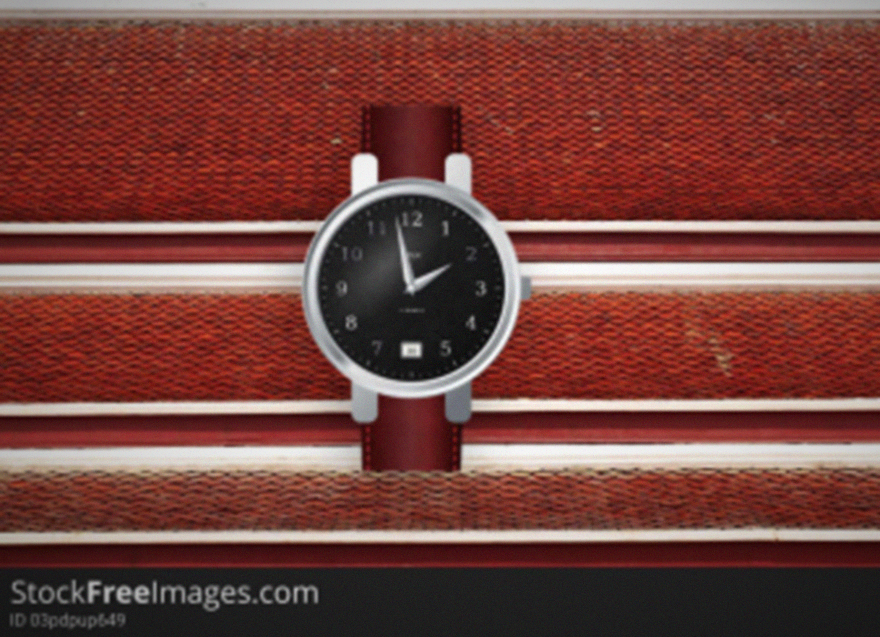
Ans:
h=1 m=58
